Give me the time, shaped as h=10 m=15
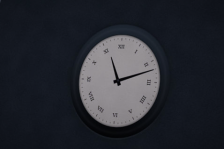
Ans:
h=11 m=12
